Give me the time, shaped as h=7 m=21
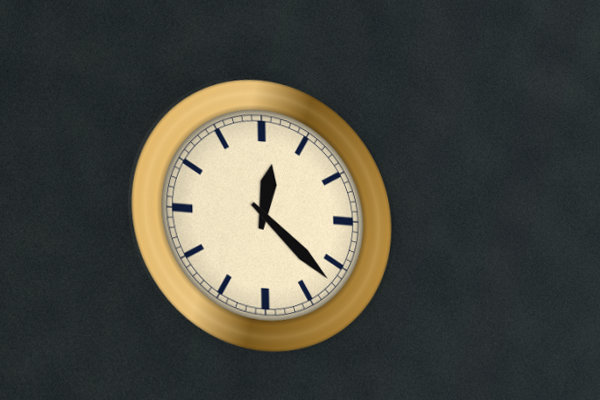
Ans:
h=12 m=22
